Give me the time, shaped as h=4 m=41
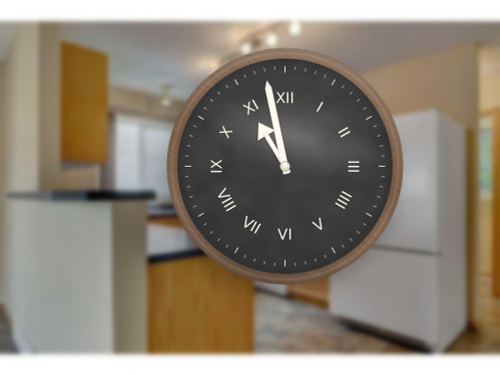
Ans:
h=10 m=58
